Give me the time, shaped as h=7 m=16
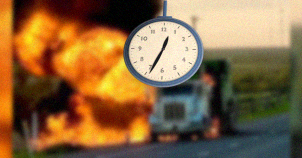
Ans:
h=12 m=34
